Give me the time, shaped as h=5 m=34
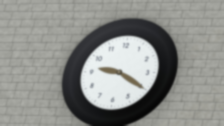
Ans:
h=9 m=20
